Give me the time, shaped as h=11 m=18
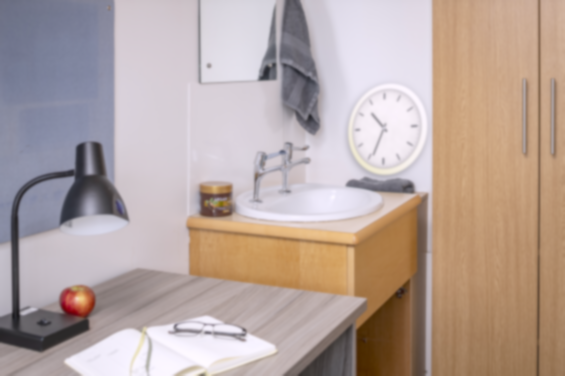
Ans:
h=10 m=34
